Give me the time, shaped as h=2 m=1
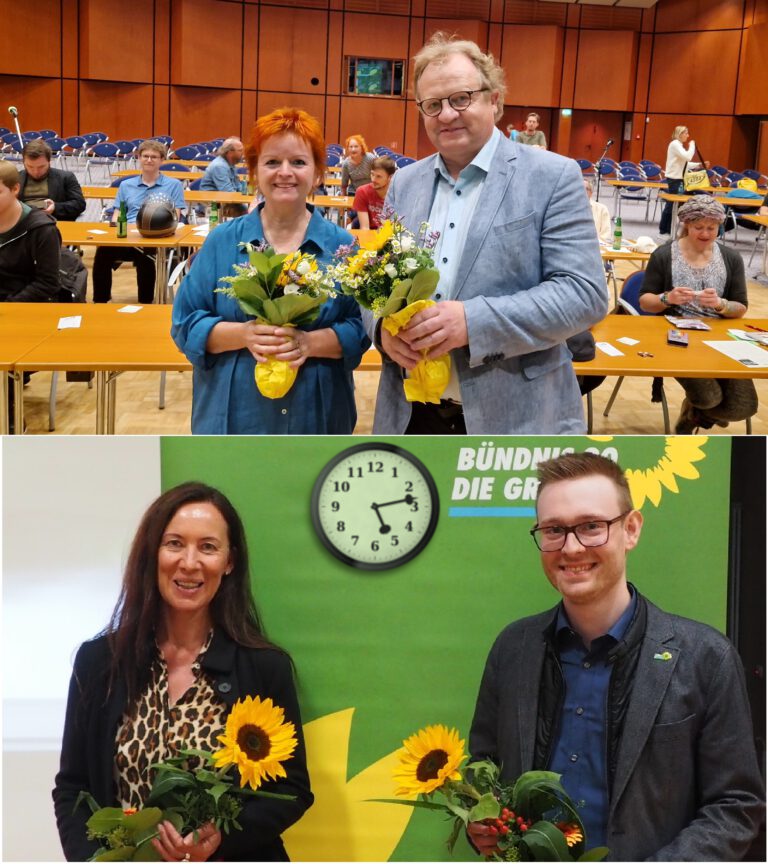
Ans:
h=5 m=13
